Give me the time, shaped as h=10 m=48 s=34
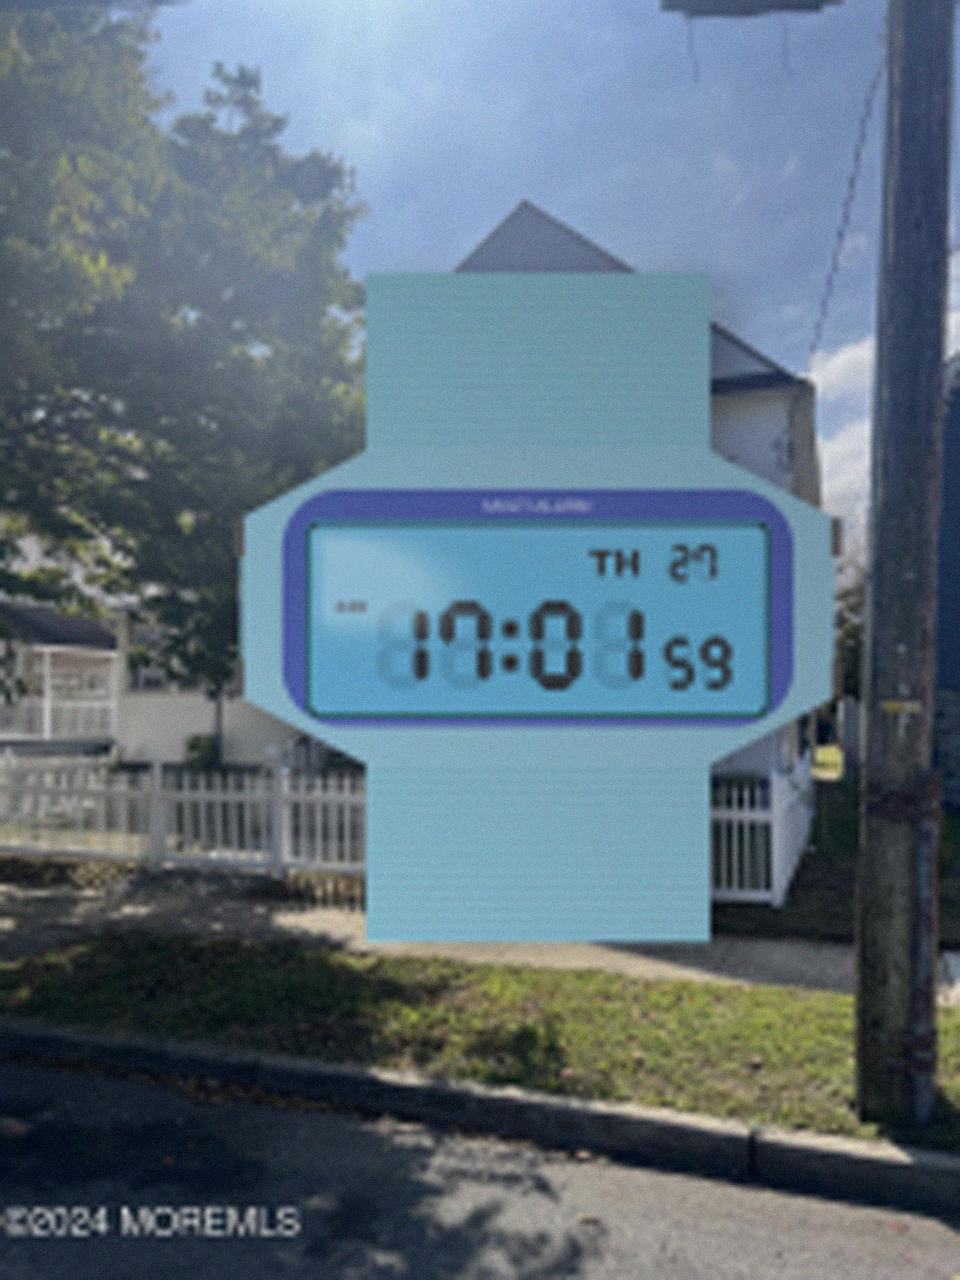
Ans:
h=17 m=1 s=59
